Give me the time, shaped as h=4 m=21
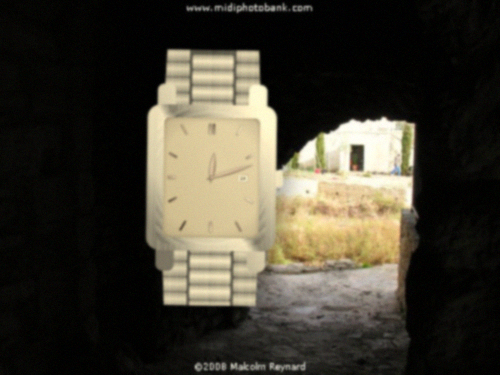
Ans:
h=12 m=12
